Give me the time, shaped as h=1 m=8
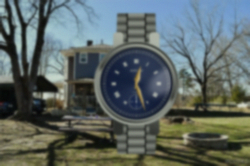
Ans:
h=12 m=27
